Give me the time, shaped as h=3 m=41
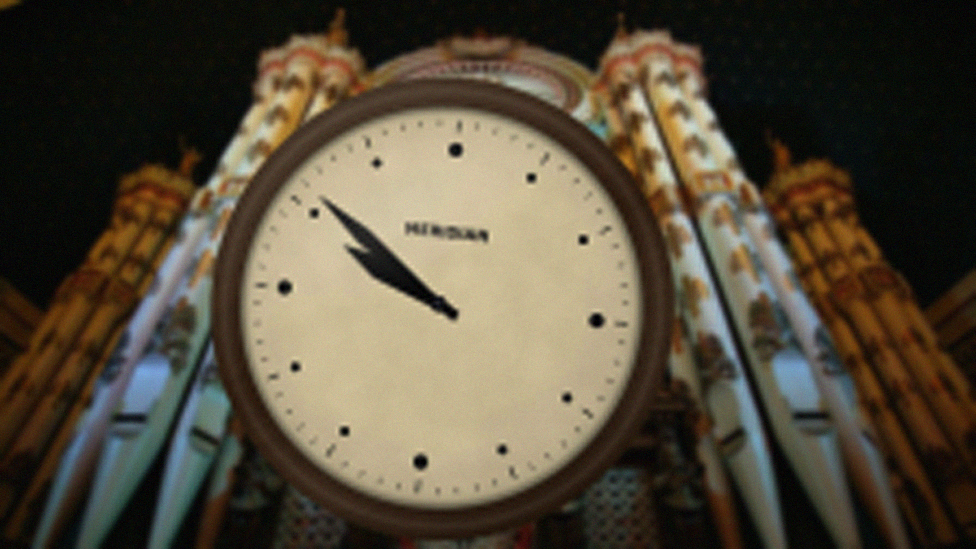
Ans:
h=9 m=51
